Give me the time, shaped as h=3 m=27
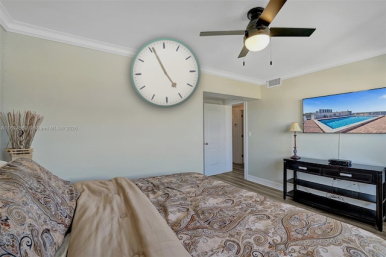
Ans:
h=4 m=56
